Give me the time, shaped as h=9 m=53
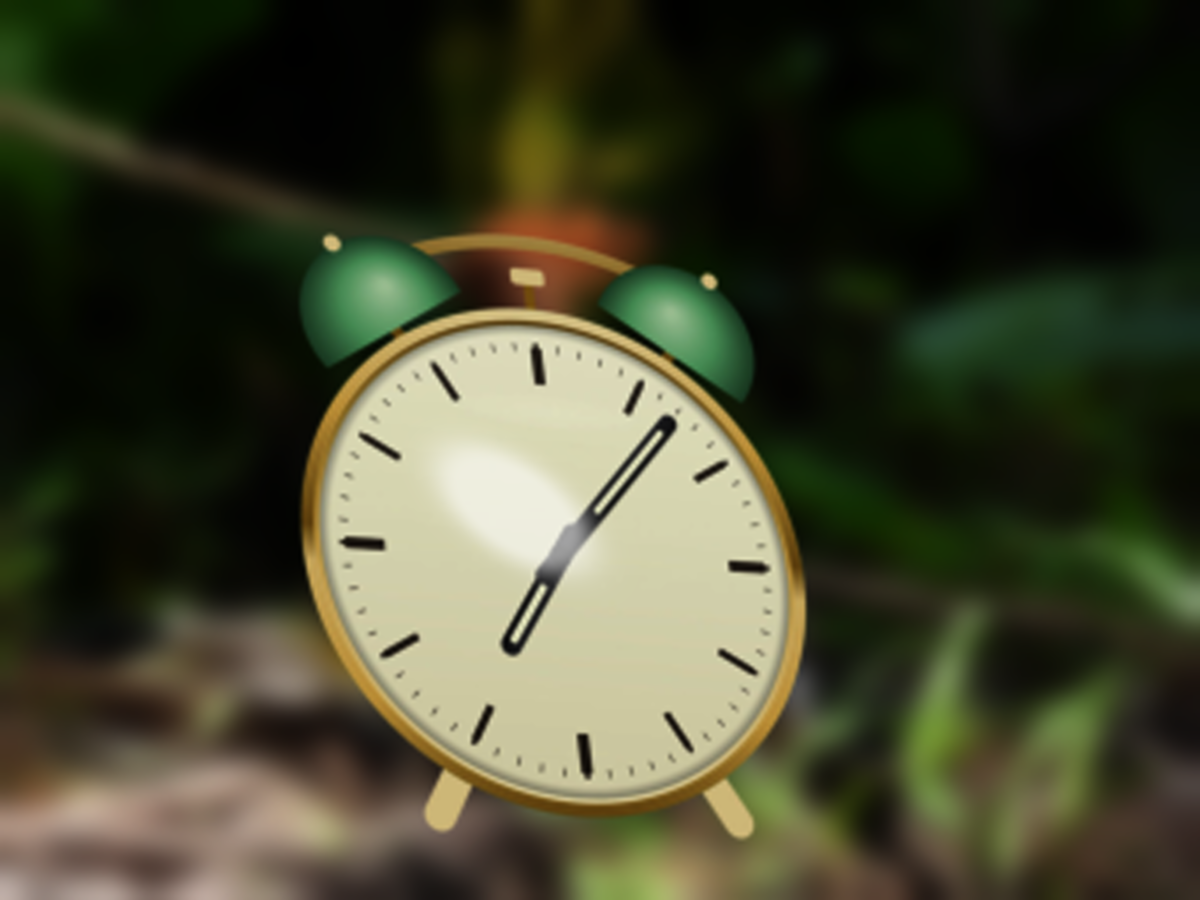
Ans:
h=7 m=7
